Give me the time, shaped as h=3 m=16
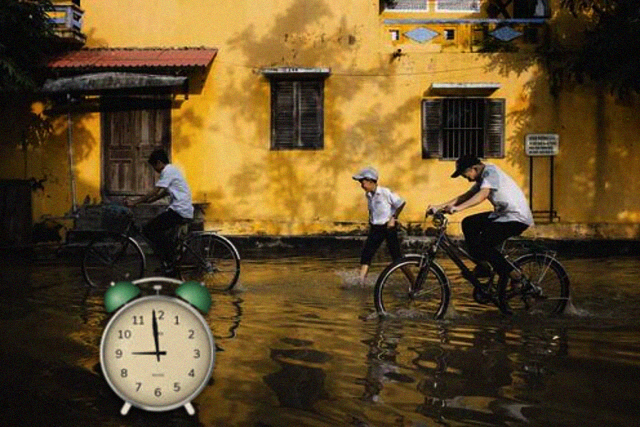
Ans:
h=8 m=59
